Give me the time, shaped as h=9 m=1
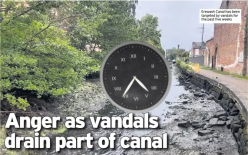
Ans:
h=4 m=36
